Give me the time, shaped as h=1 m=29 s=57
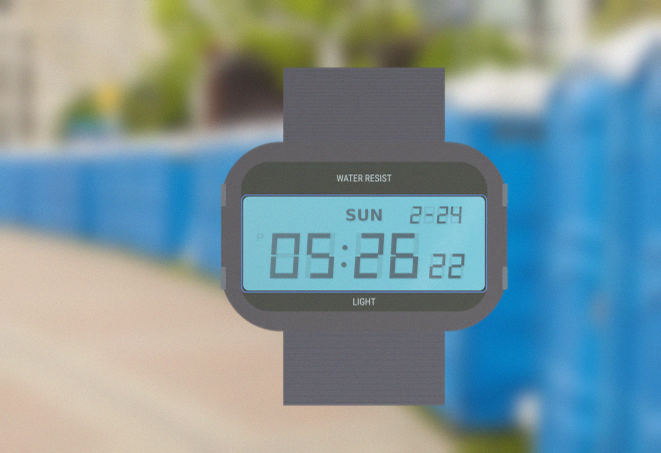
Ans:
h=5 m=26 s=22
